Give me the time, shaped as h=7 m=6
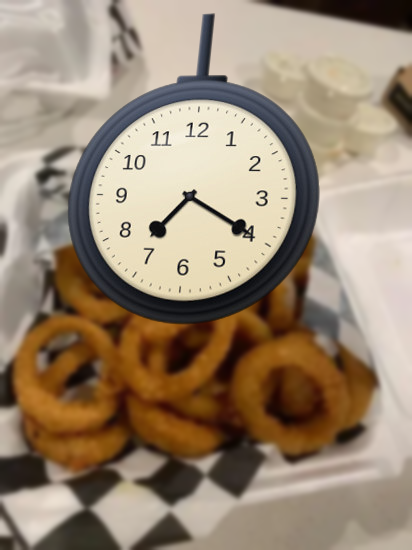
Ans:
h=7 m=20
